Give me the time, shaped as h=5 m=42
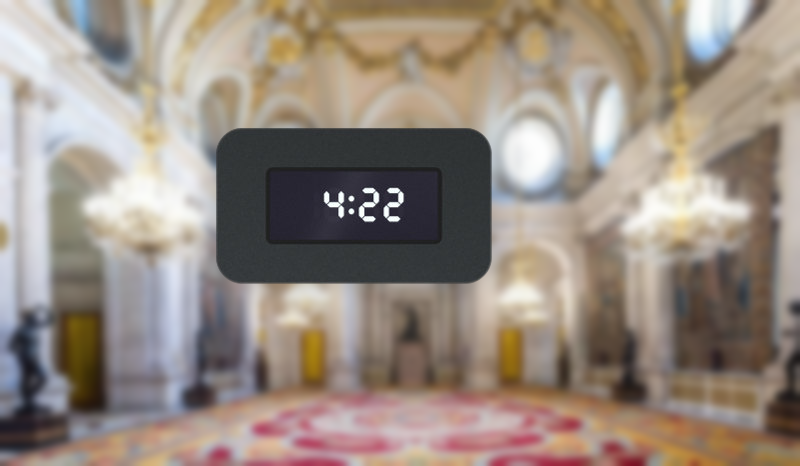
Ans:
h=4 m=22
